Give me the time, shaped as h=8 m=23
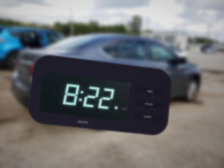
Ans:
h=8 m=22
